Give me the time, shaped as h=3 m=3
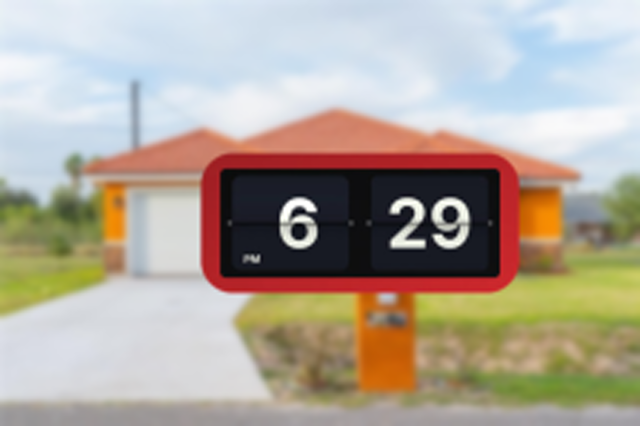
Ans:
h=6 m=29
